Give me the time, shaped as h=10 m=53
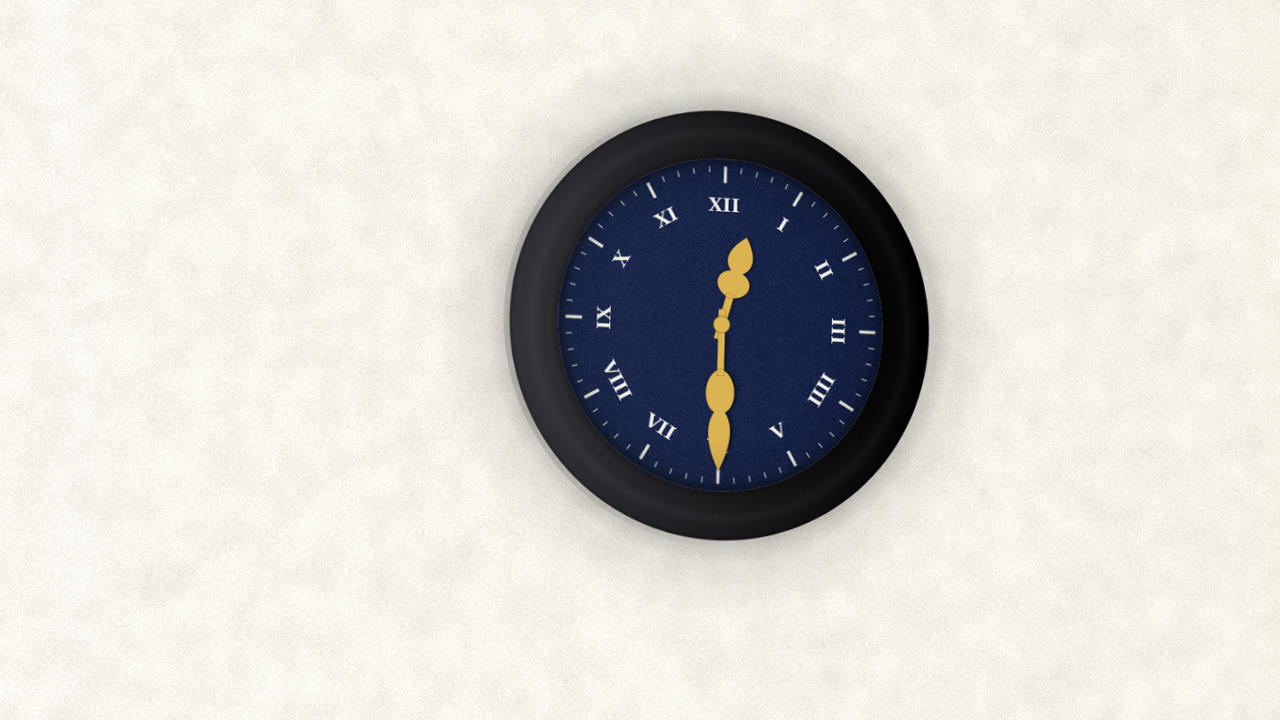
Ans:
h=12 m=30
